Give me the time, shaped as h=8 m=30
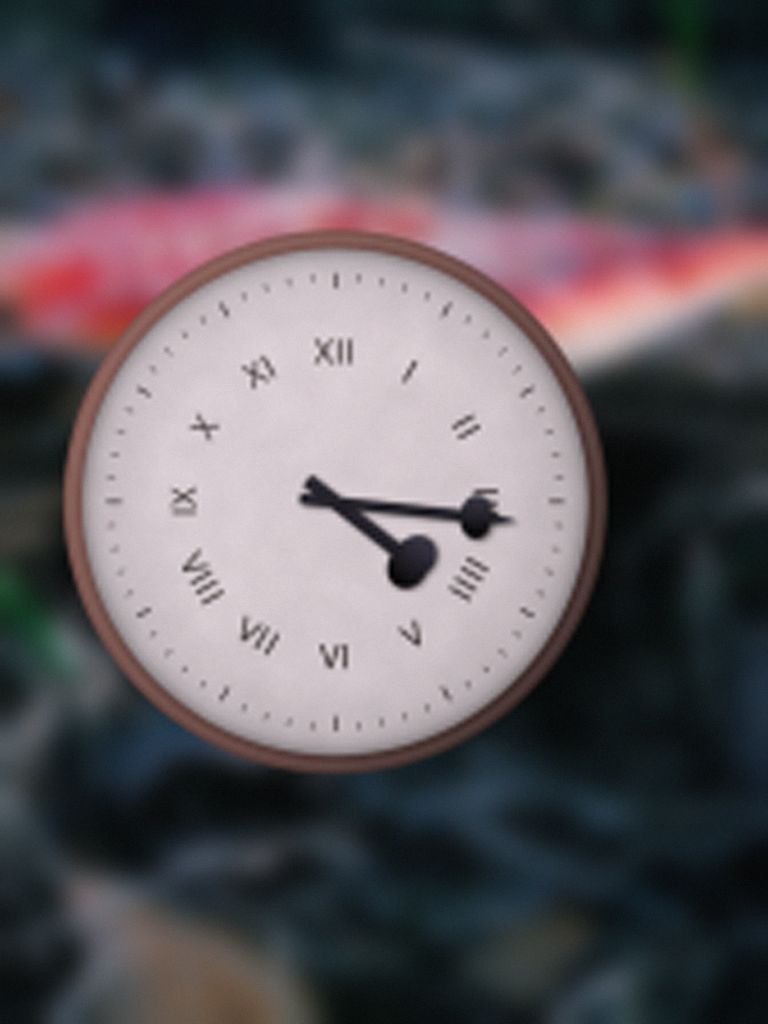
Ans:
h=4 m=16
